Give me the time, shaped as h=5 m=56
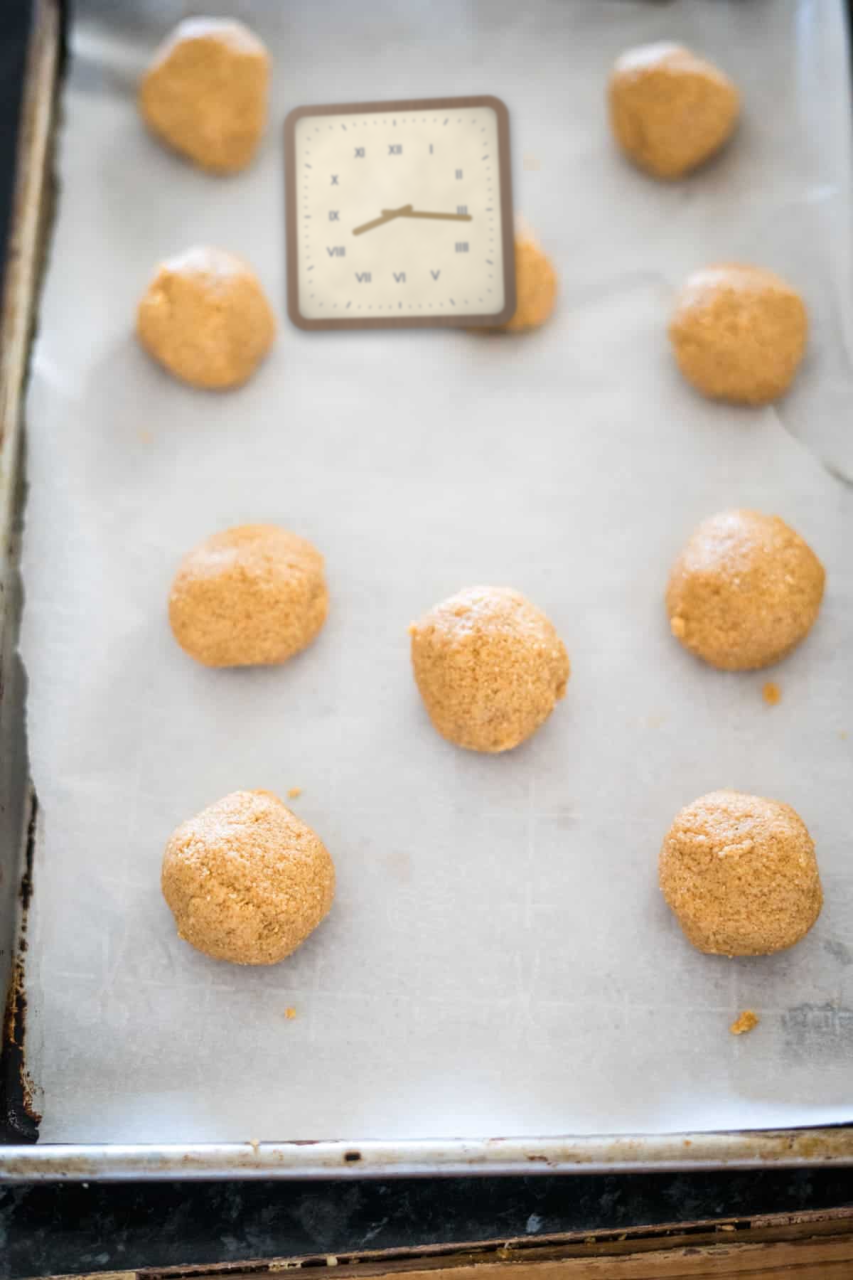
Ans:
h=8 m=16
